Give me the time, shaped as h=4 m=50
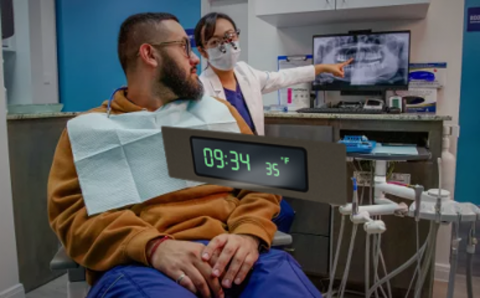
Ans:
h=9 m=34
